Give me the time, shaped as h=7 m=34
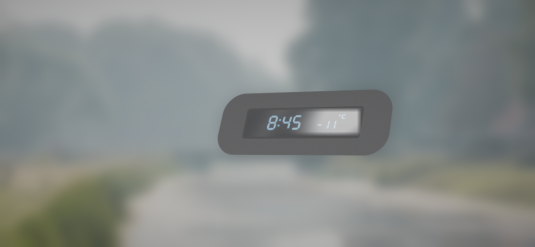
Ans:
h=8 m=45
